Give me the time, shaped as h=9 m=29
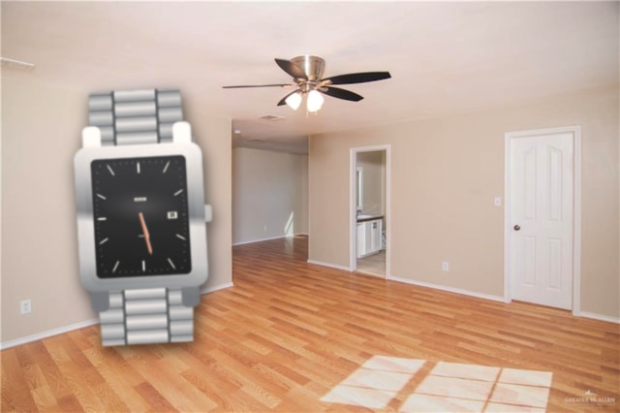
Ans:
h=5 m=28
